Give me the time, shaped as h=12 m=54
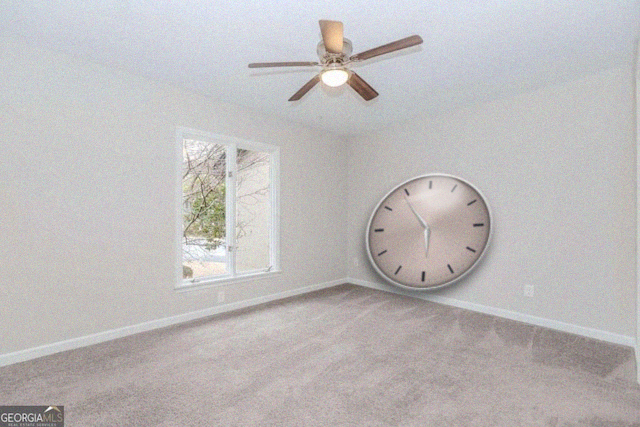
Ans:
h=5 m=54
